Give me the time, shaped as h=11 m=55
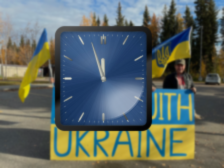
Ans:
h=11 m=57
